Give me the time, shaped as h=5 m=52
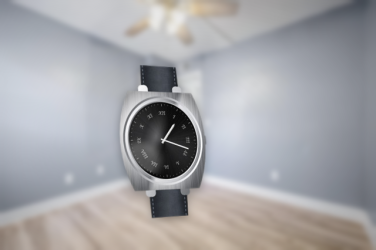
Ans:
h=1 m=18
